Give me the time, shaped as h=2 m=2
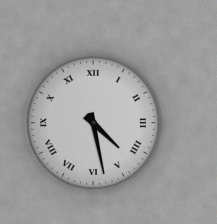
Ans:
h=4 m=28
